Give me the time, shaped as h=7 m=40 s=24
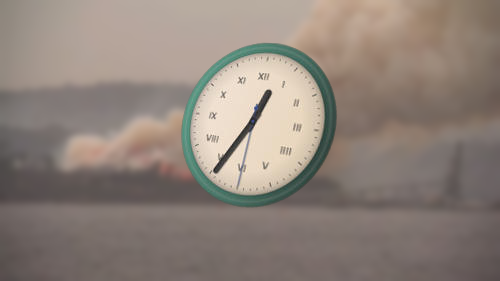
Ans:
h=12 m=34 s=30
